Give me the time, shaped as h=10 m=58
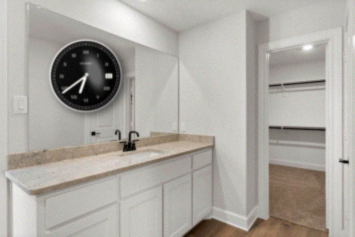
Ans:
h=6 m=39
